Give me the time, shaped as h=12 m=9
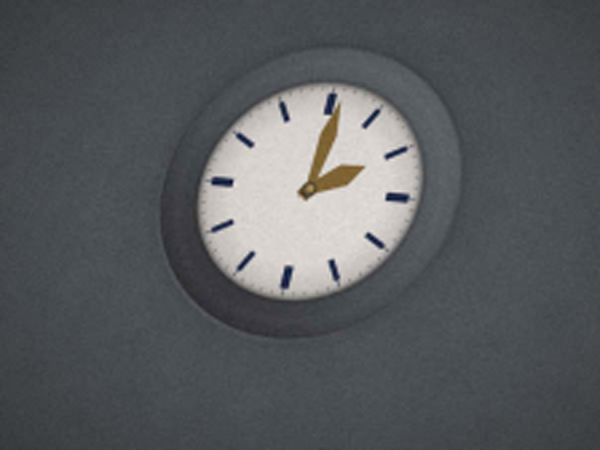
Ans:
h=2 m=1
